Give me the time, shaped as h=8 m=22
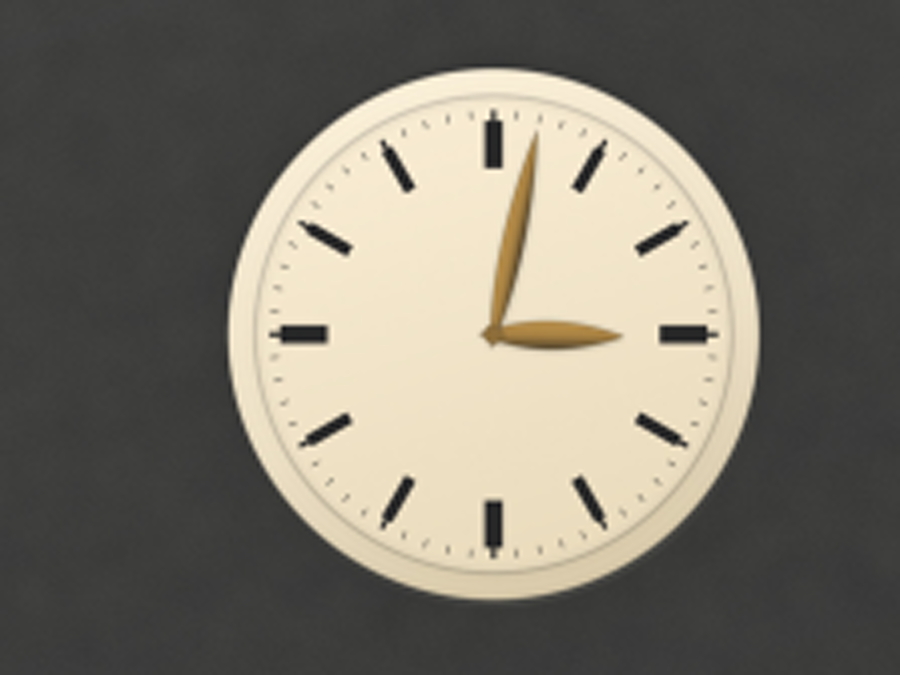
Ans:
h=3 m=2
